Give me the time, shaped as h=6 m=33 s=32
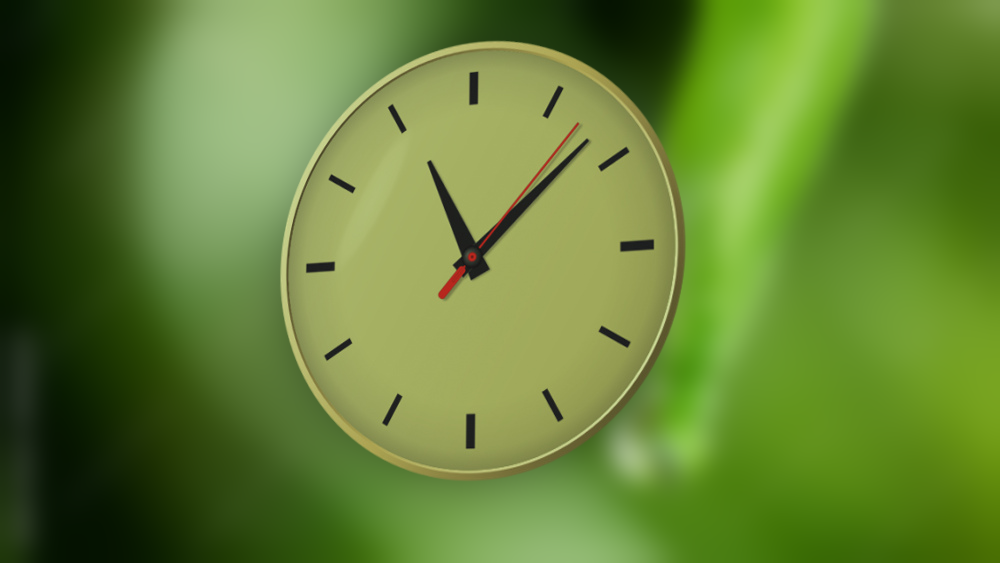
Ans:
h=11 m=8 s=7
